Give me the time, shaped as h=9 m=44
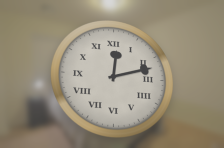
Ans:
h=12 m=12
